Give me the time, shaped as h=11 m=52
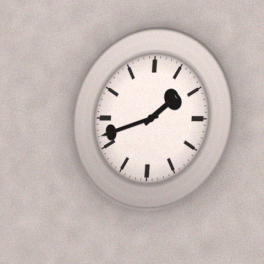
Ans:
h=1 m=42
